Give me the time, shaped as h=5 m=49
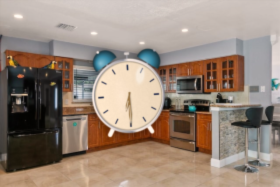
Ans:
h=6 m=30
